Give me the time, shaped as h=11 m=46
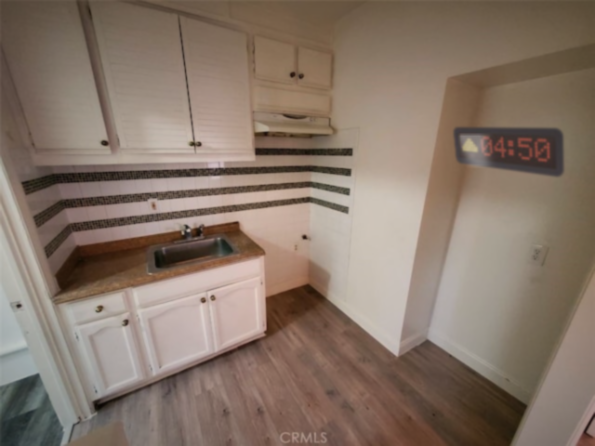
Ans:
h=4 m=50
